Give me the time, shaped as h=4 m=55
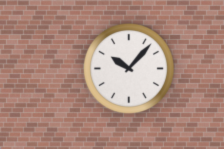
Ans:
h=10 m=7
